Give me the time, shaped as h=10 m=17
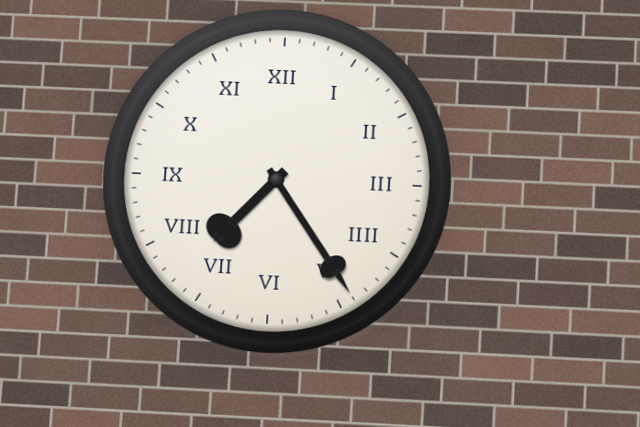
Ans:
h=7 m=24
